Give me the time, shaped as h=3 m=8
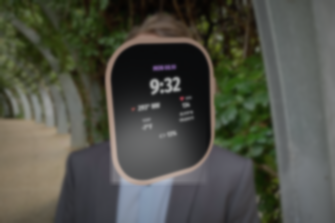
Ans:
h=9 m=32
